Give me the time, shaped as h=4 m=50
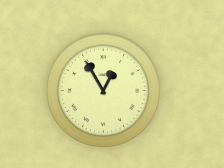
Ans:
h=12 m=55
